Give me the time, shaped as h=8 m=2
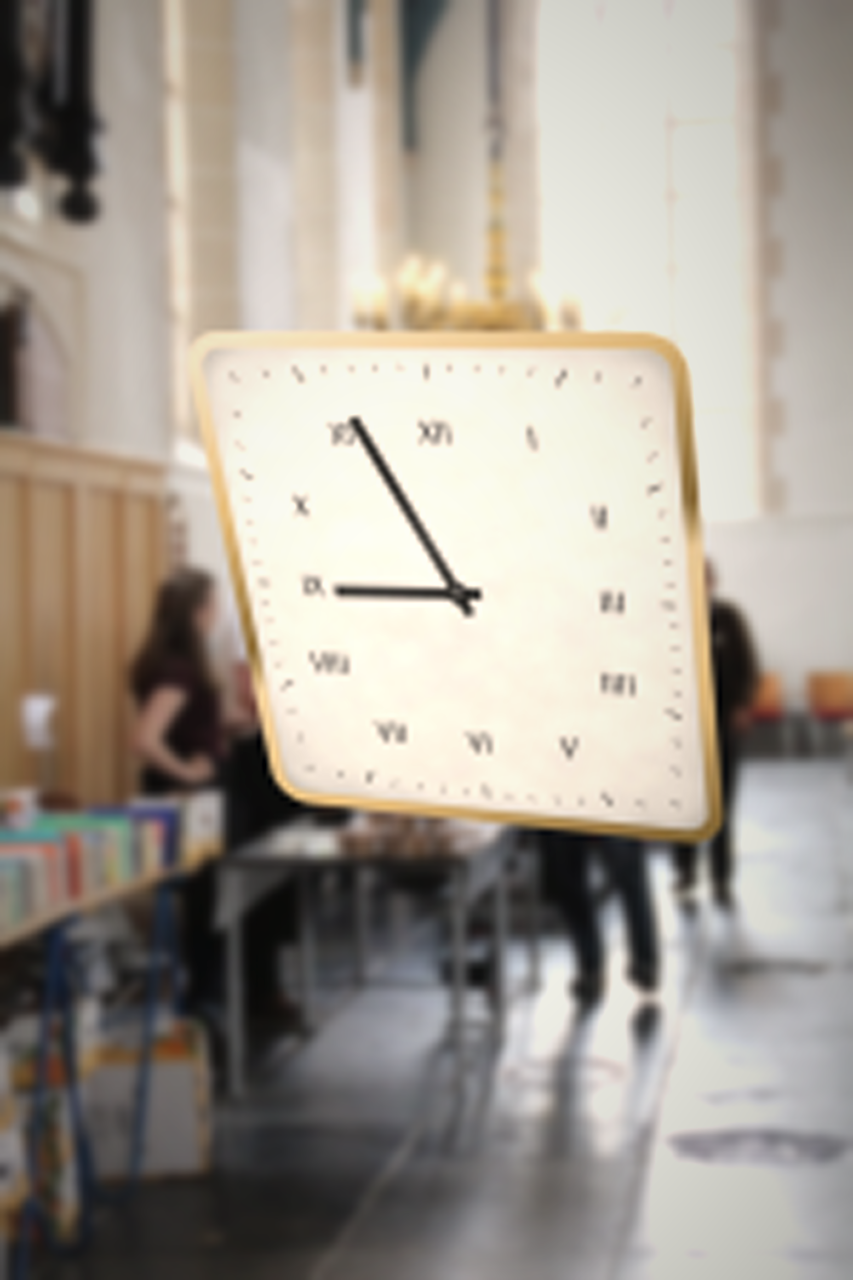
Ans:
h=8 m=56
